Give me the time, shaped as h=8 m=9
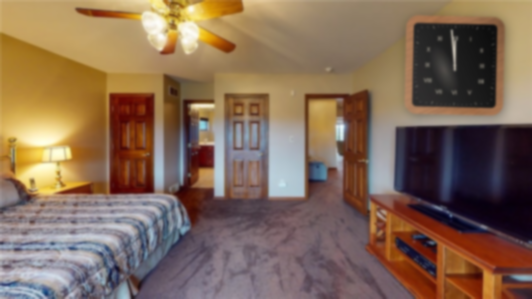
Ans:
h=11 m=59
